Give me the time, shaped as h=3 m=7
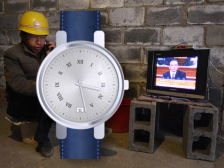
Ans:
h=3 m=28
